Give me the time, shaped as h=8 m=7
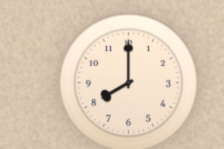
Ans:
h=8 m=0
